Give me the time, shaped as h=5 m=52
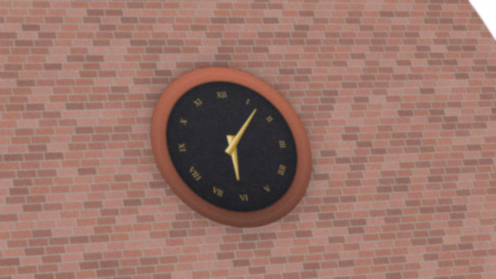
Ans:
h=6 m=7
